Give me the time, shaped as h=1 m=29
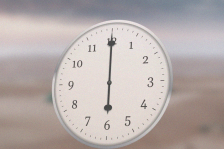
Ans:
h=6 m=0
